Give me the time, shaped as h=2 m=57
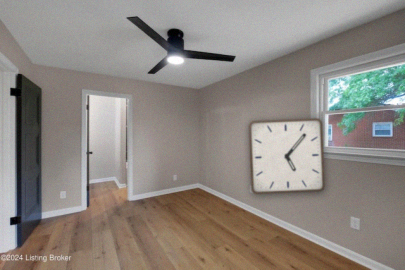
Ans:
h=5 m=7
